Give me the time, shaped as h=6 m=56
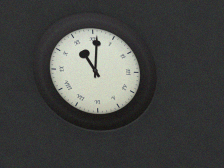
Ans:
h=11 m=1
